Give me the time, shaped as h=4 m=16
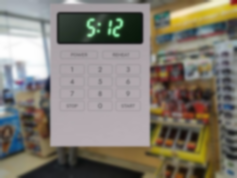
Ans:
h=5 m=12
